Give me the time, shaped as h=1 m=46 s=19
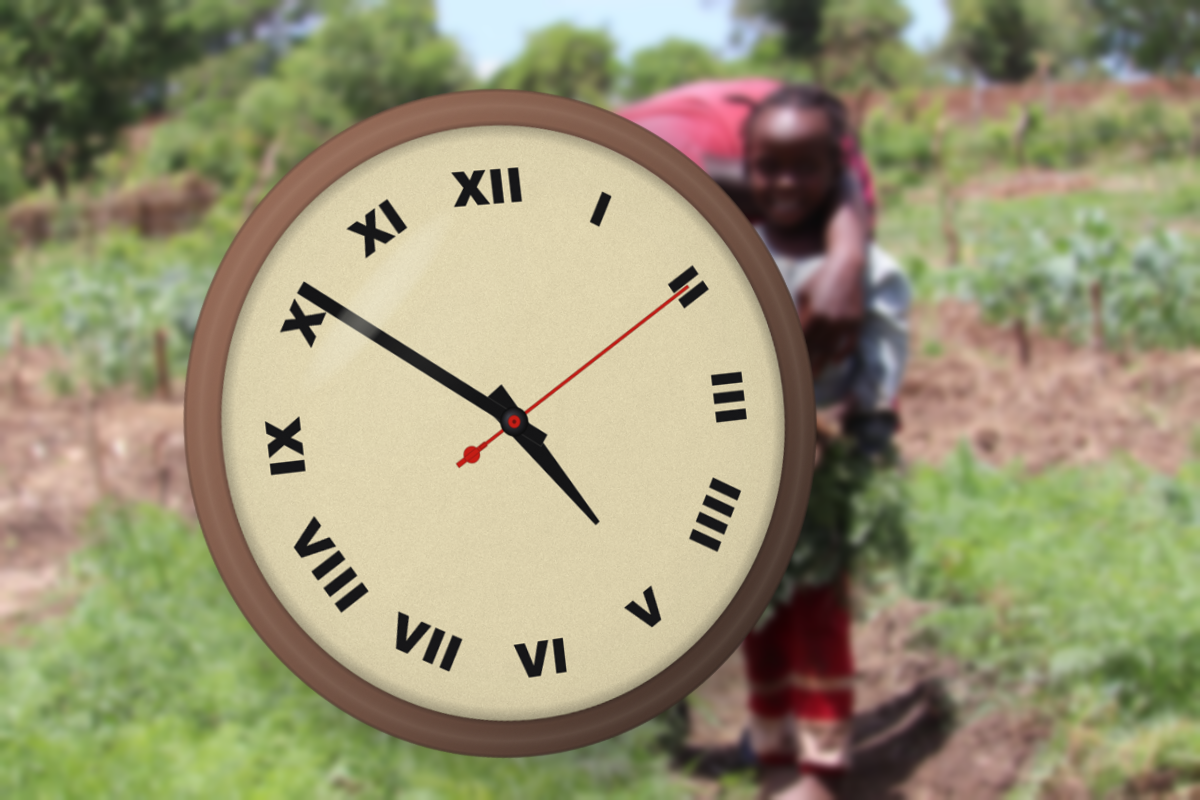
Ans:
h=4 m=51 s=10
